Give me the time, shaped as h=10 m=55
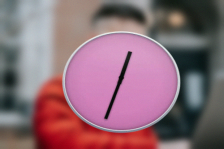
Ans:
h=12 m=33
